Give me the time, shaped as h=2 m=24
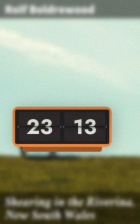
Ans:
h=23 m=13
